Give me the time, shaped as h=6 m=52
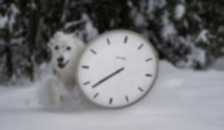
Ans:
h=7 m=38
